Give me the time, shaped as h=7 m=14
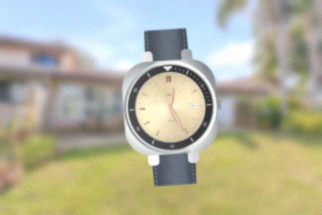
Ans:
h=12 m=26
